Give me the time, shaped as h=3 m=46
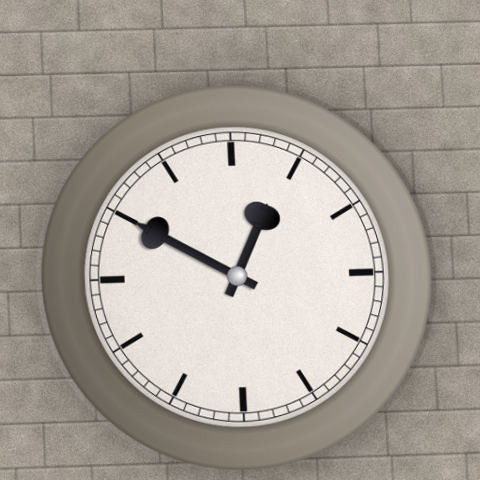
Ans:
h=12 m=50
